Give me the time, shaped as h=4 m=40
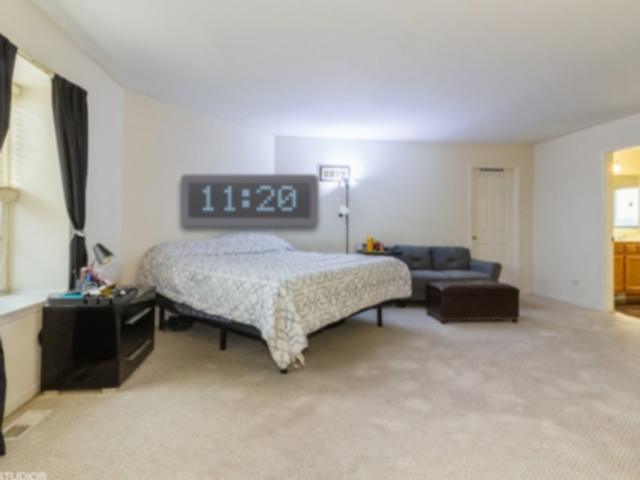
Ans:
h=11 m=20
